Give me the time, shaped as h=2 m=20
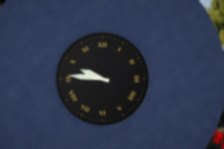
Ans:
h=9 m=46
